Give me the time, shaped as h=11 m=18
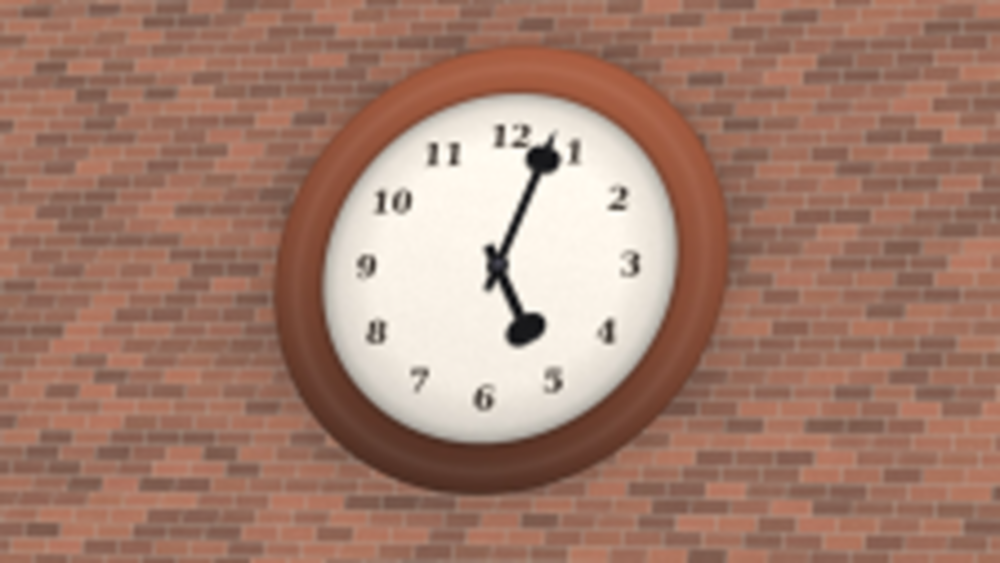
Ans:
h=5 m=3
